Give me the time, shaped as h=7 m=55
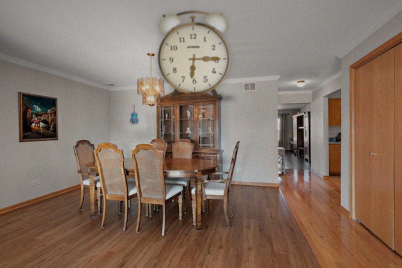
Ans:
h=6 m=15
